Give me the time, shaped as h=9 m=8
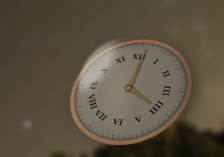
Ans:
h=4 m=1
